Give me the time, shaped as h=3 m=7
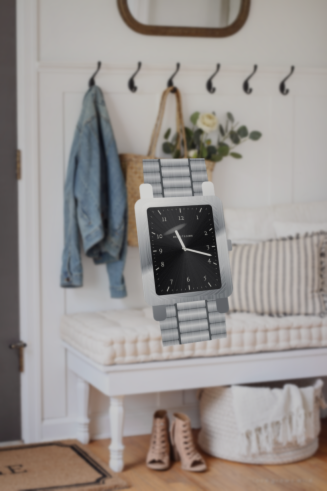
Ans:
h=11 m=18
